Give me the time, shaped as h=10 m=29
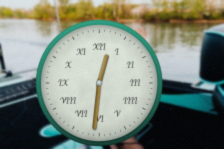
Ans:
h=12 m=31
